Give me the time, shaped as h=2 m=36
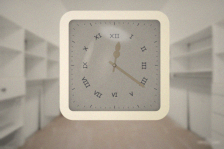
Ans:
h=12 m=21
